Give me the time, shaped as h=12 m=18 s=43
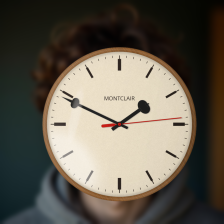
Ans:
h=1 m=49 s=14
